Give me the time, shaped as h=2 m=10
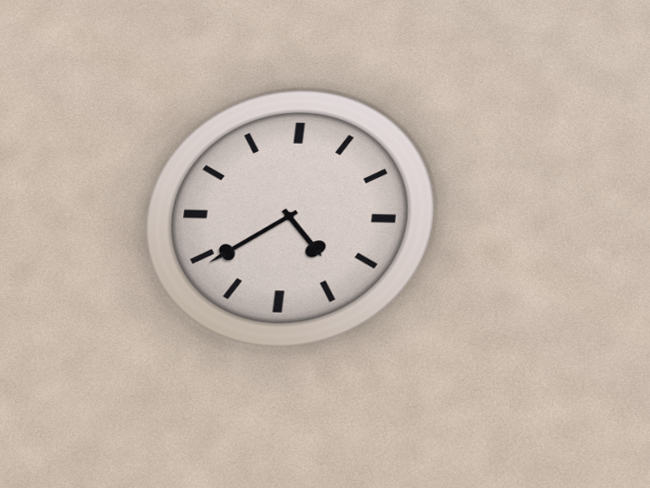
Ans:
h=4 m=39
